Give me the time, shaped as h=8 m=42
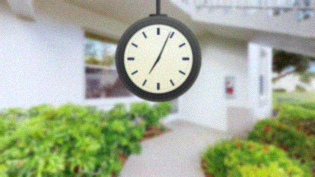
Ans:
h=7 m=4
